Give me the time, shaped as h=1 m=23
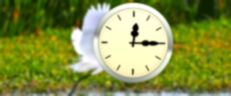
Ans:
h=12 m=15
